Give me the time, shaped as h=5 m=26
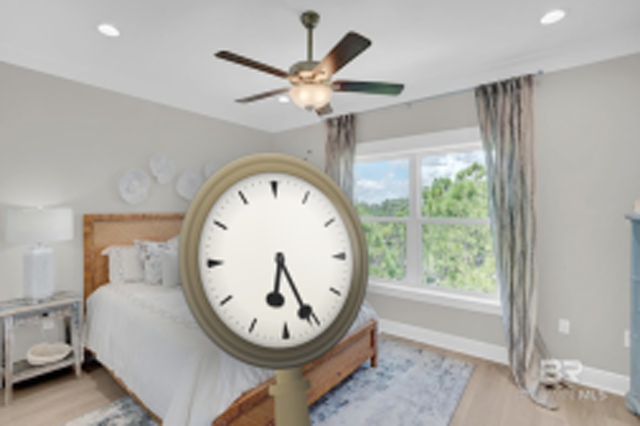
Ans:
h=6 m=26
